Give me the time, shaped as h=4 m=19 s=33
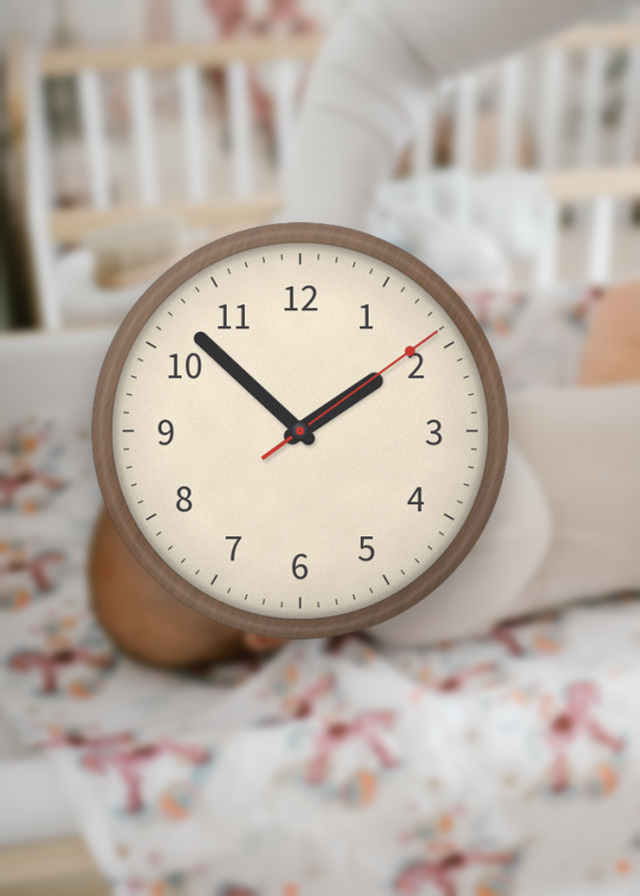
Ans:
h=1 m=52 s=9
